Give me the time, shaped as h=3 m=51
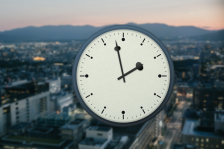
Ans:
h=1 m=58
